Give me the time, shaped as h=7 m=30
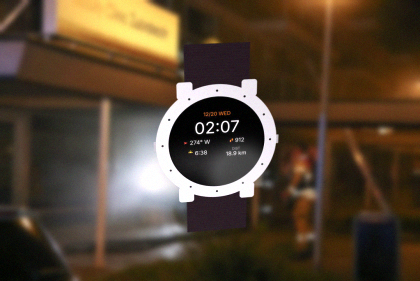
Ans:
h=2 m=7
